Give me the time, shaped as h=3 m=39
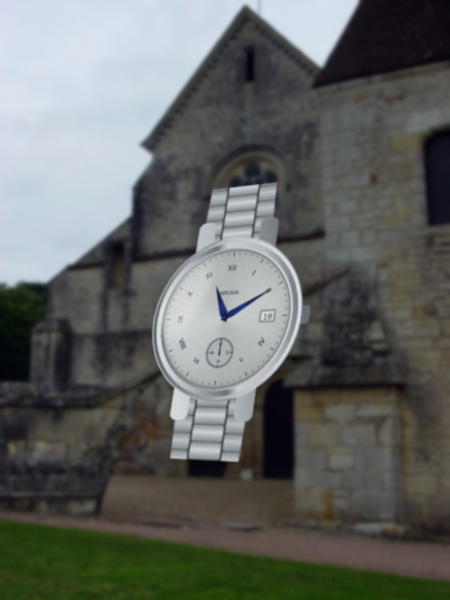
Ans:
h=11 m=10
